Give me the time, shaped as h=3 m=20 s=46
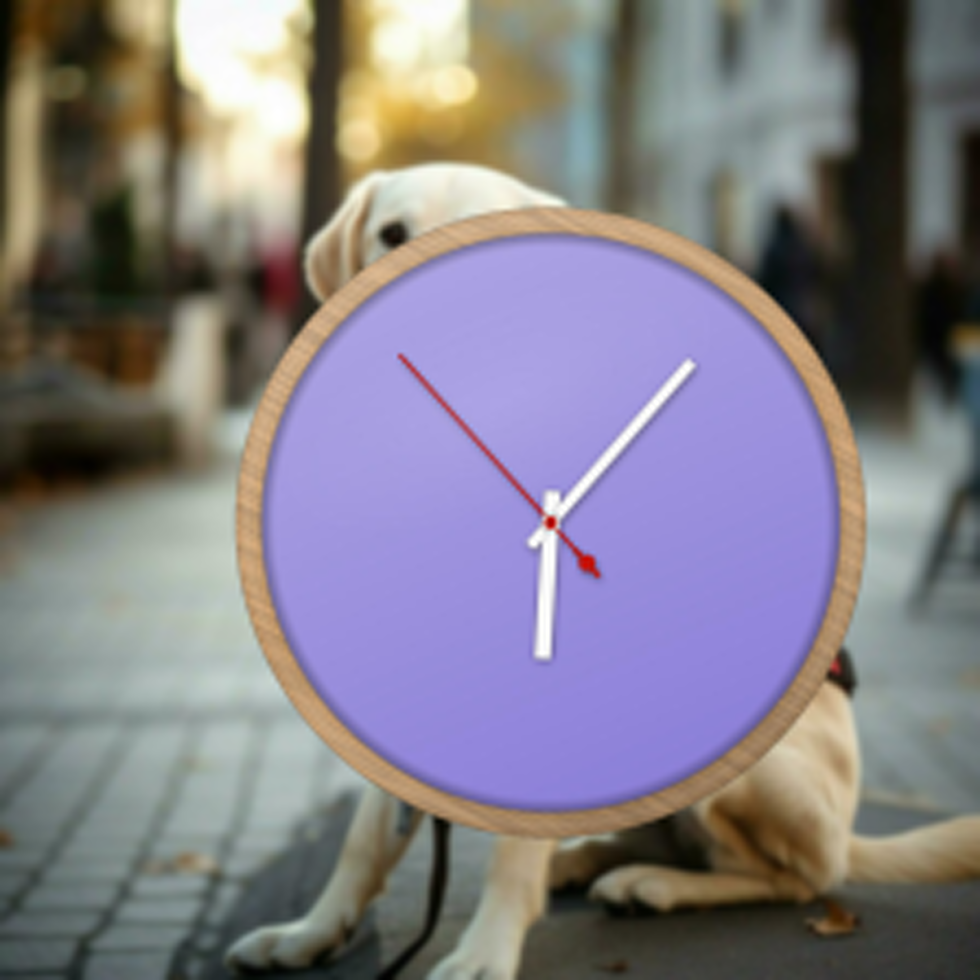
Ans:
h=6 m=6 s=53
